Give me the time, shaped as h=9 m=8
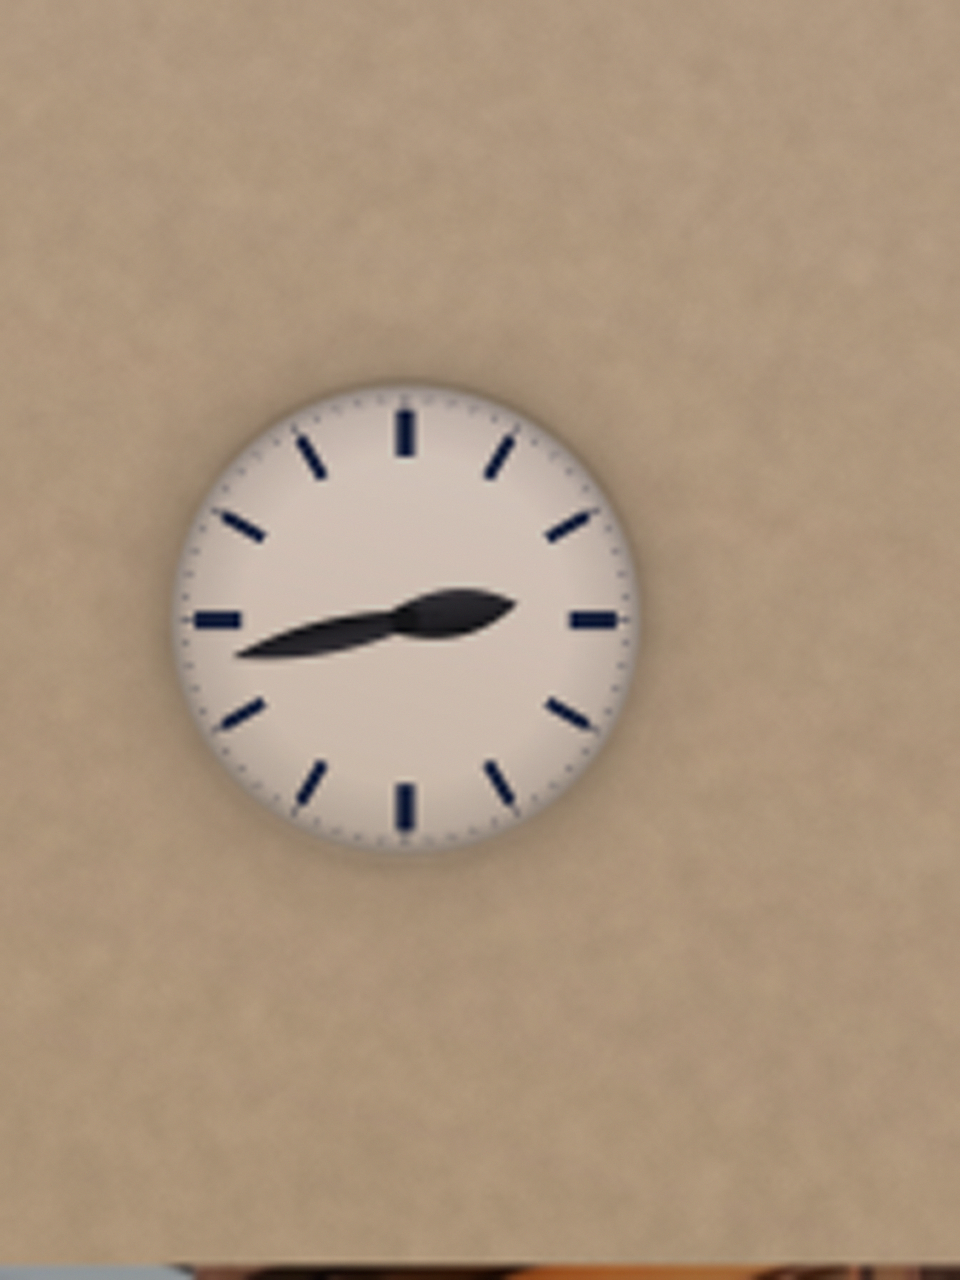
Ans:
h=2 m=43
